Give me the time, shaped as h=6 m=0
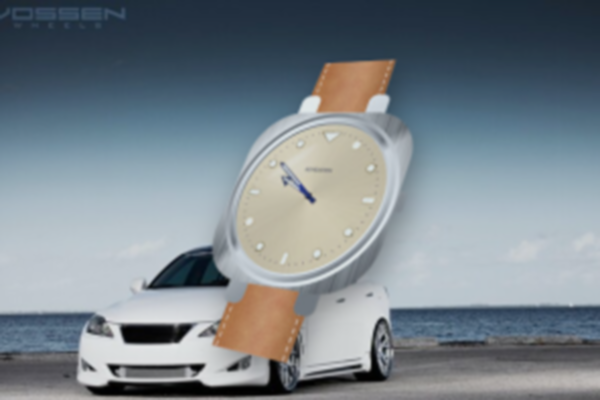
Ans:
h=9 m=51
